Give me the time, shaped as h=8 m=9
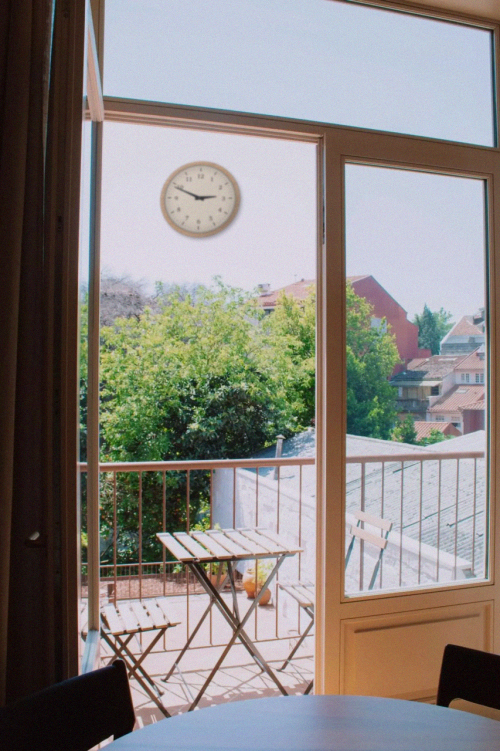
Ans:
h=2 m=49
